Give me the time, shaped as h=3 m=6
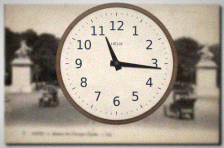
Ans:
h=11 m=16
